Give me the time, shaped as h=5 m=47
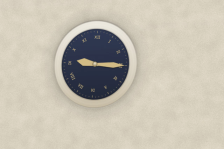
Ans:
h=9 m=15
